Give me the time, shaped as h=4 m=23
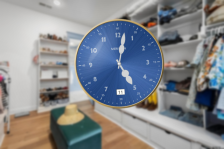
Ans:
h=5 m=2
